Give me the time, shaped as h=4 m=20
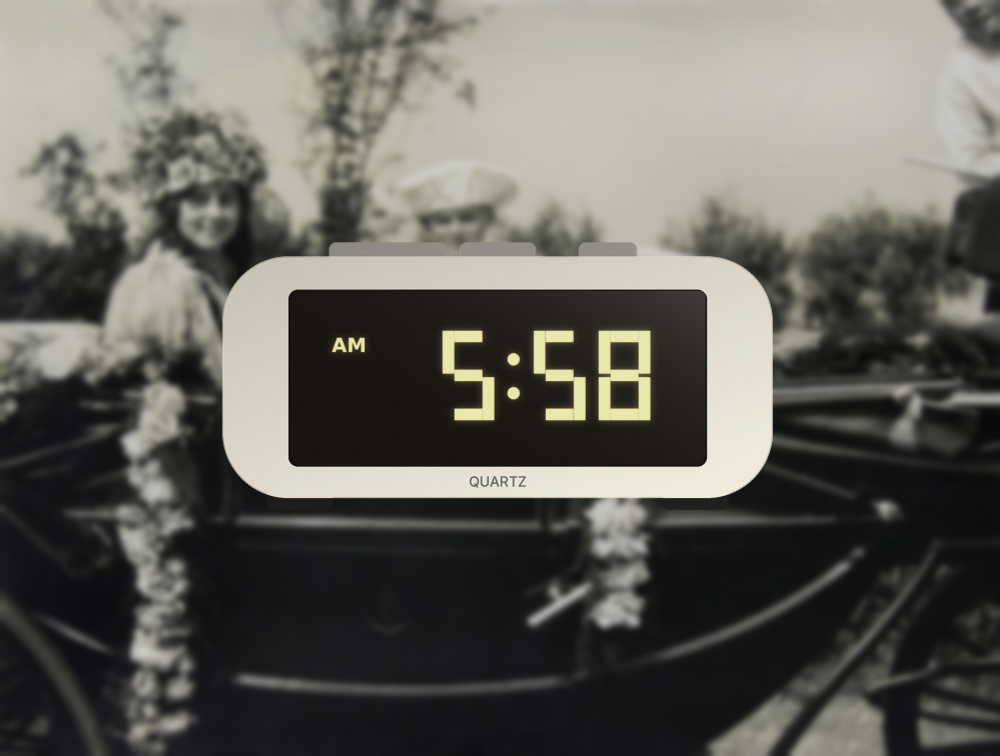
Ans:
h=5 m=58
